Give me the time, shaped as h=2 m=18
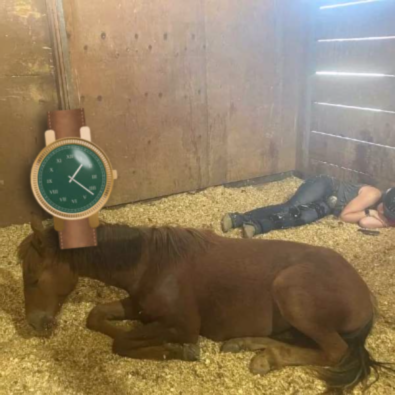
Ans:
h=1 m=22
